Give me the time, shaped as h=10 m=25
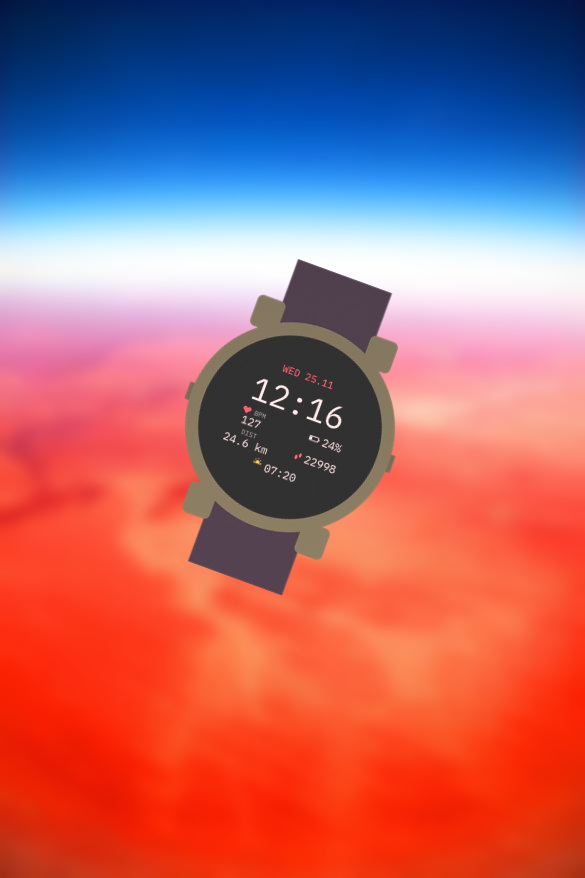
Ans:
h=12 m=16
